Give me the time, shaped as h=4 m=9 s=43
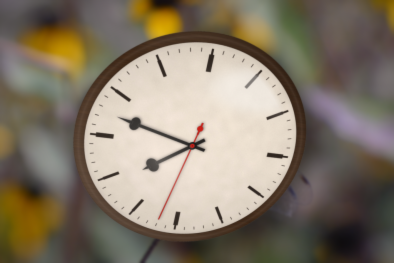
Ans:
h=7 m=47 s=32
